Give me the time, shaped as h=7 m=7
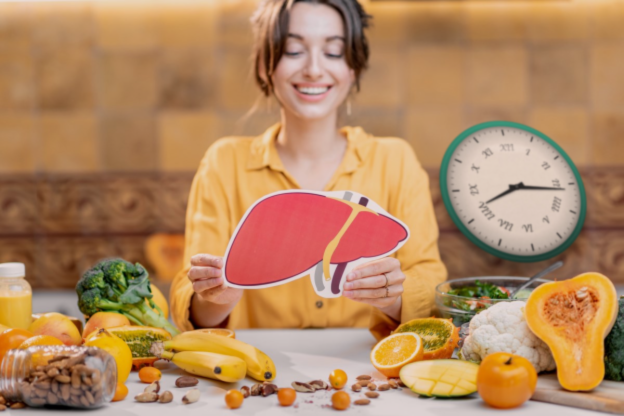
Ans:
h=8 m=16
